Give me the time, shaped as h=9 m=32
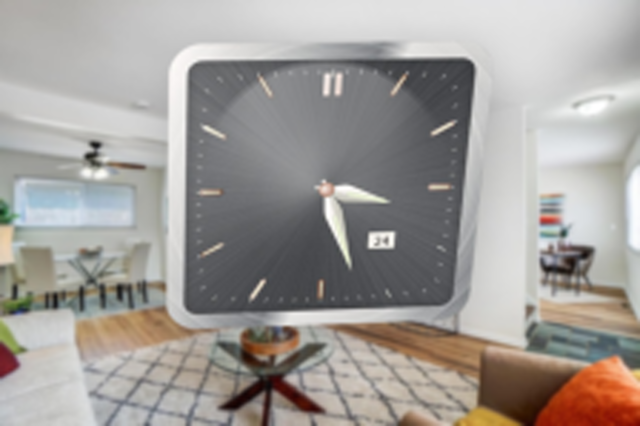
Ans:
h=3 m=27
